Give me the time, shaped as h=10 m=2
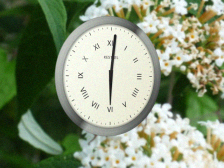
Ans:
h=6 m=1
